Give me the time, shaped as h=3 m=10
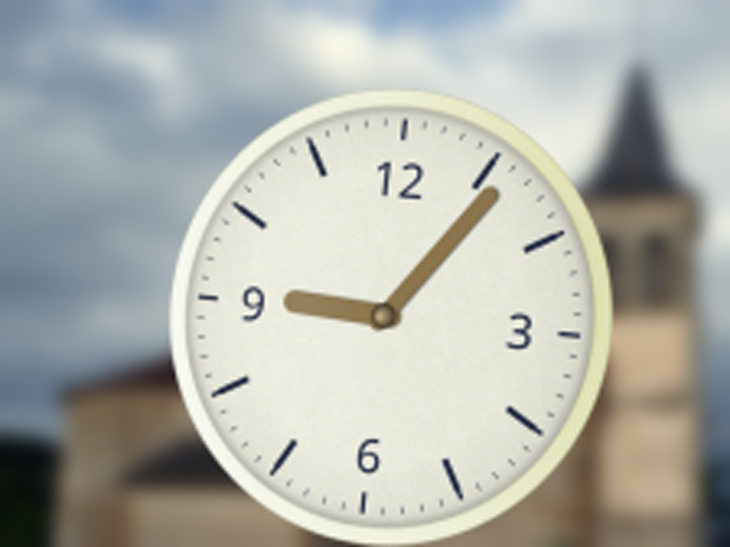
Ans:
h=9 m=6
